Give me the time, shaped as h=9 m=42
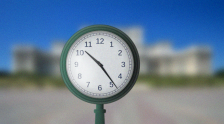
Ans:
h=10 m=24
